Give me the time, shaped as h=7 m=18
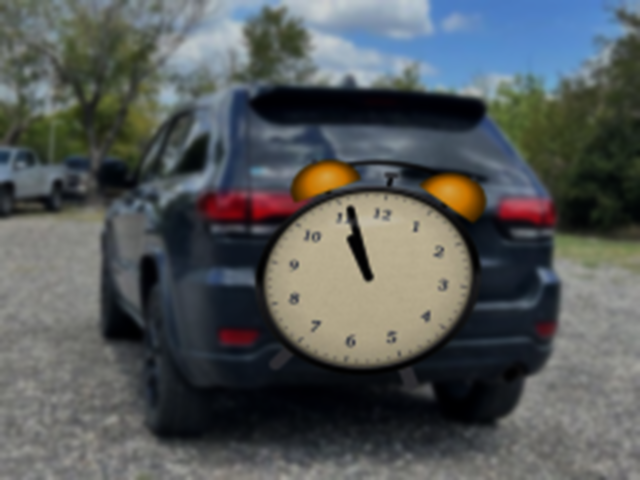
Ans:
h=10 m=56
